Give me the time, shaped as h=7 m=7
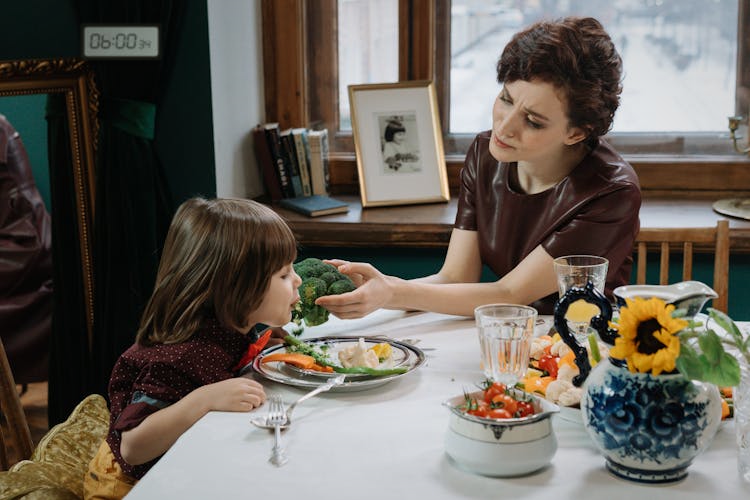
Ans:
h=6 m=0
